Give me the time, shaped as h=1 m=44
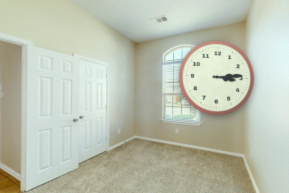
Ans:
h=3 m=14
